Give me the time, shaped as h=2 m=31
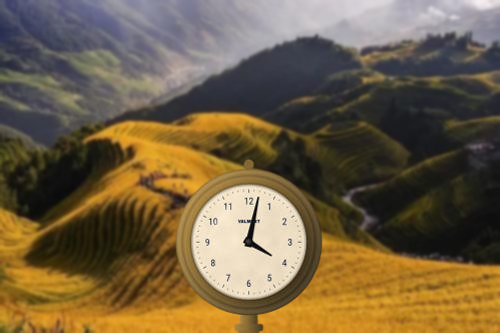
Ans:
h=4 m=2
